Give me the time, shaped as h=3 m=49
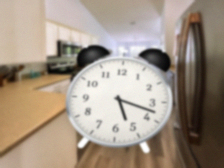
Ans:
h=5 m=18
